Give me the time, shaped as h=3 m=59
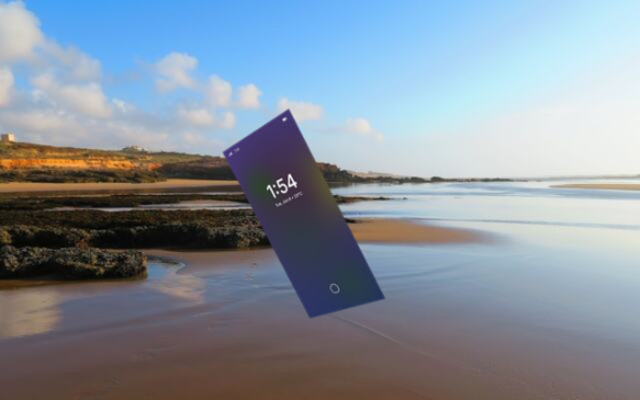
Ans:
h=1 m=54
